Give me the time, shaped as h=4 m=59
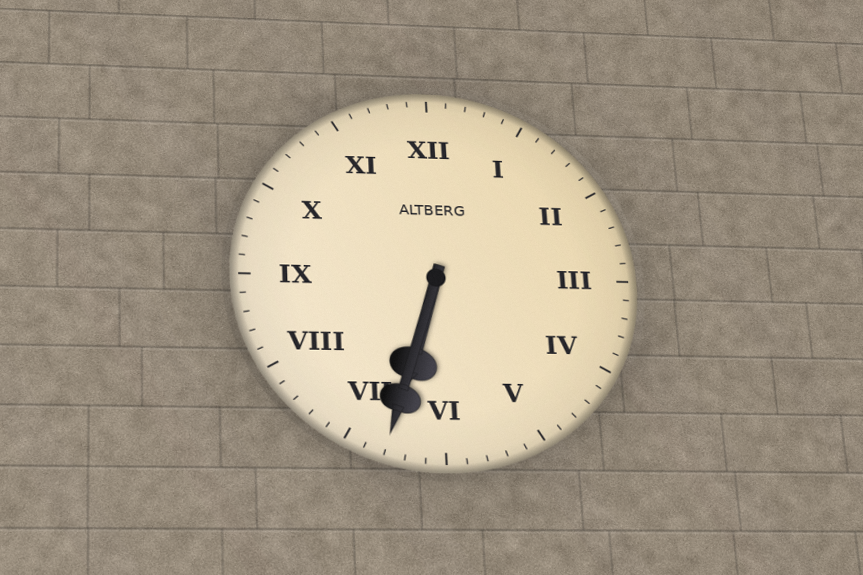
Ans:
h=6 m=33
